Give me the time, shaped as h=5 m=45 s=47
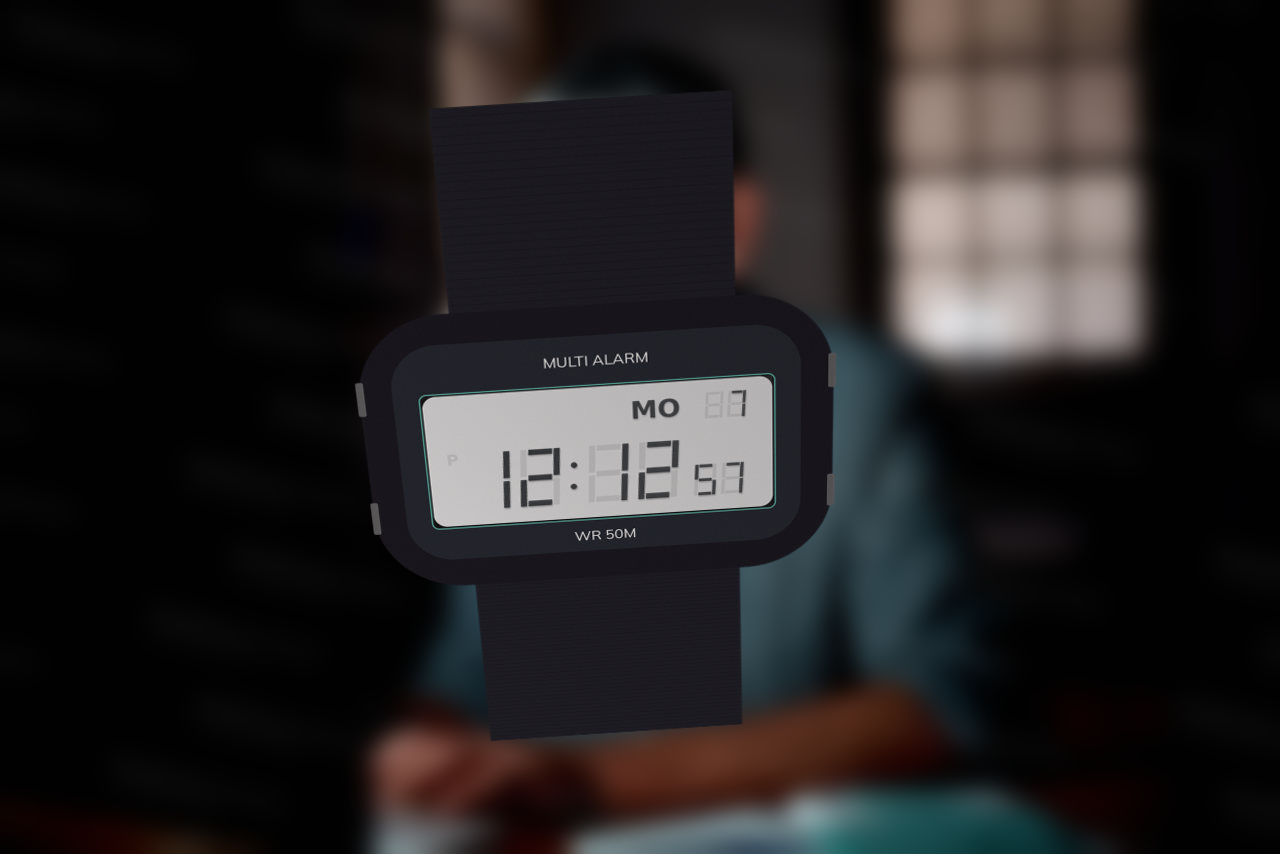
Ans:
h=12 m=12 s=57
